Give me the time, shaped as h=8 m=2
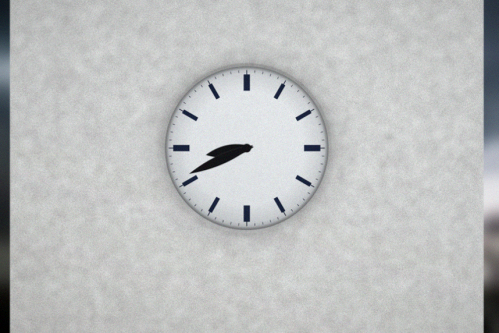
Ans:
h=8 m=41
